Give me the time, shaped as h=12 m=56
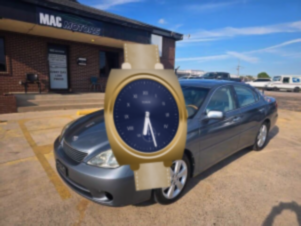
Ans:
h=6 m=28
